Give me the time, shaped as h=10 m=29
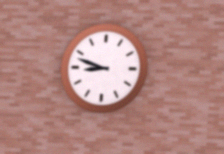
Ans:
h=8 m=48
